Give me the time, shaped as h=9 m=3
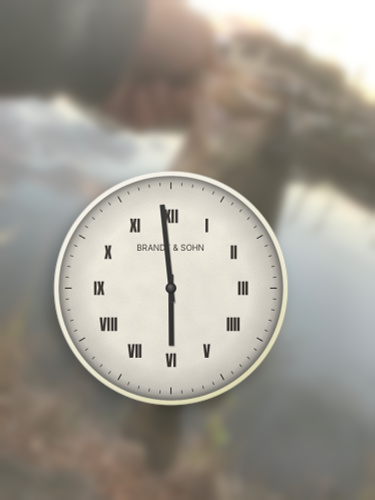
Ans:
h=5 m=59
